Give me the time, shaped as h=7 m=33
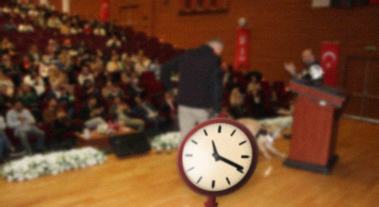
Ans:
h=11 m=19
